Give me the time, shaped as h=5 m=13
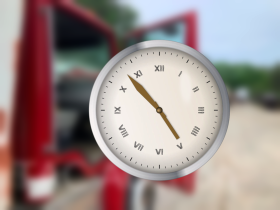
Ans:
h=4 m=53
